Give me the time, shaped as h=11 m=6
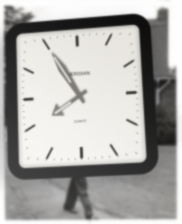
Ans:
h=7 m=55
